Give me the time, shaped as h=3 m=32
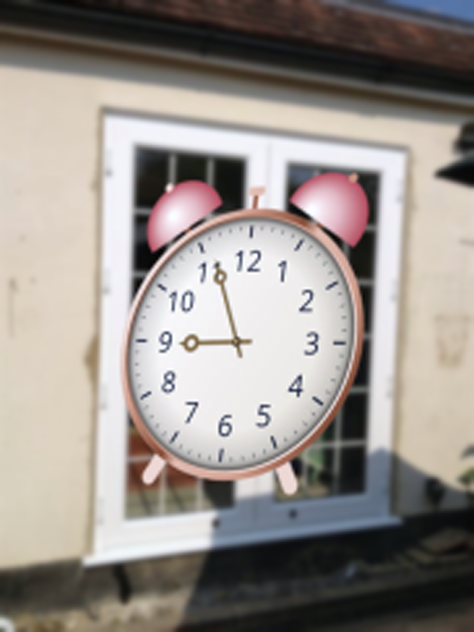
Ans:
h=8 m=56
